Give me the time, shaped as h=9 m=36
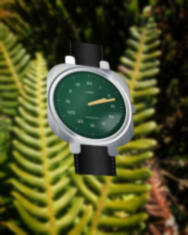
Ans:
h=2 m=12
